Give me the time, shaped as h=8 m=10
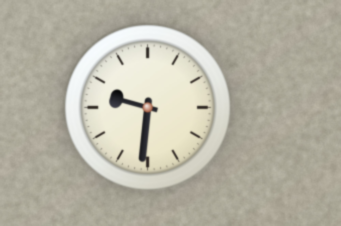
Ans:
h=9 m=31
